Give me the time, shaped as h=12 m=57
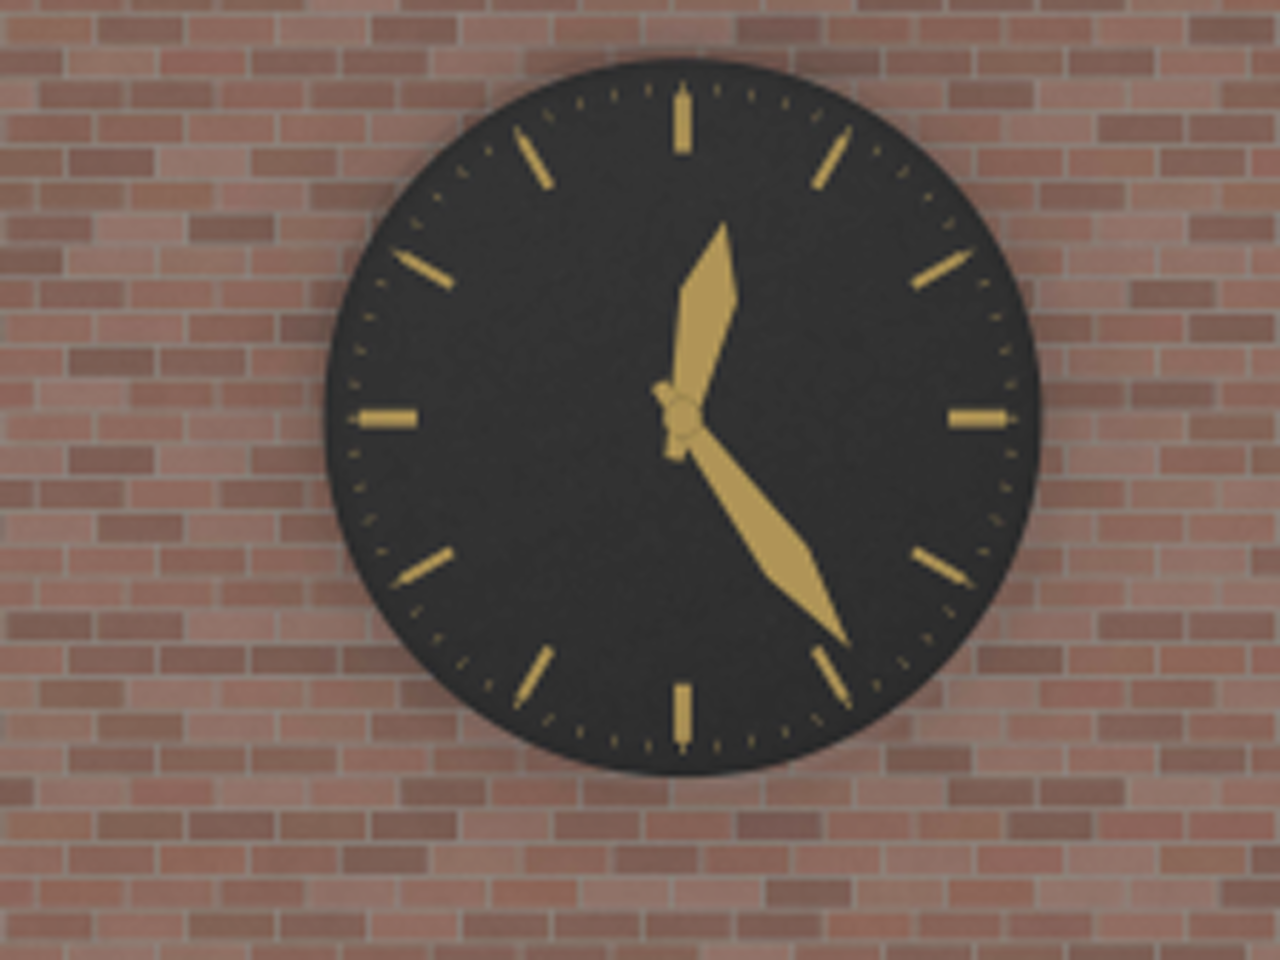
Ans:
h=12 m=24
